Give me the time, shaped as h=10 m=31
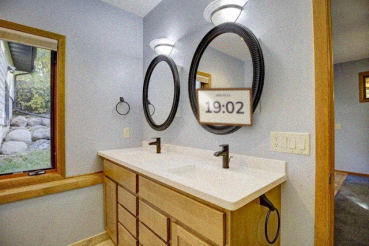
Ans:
h=19 m=2
